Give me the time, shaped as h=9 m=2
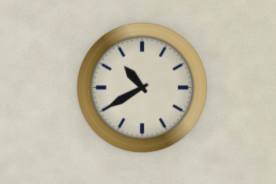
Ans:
h=10 m=40
